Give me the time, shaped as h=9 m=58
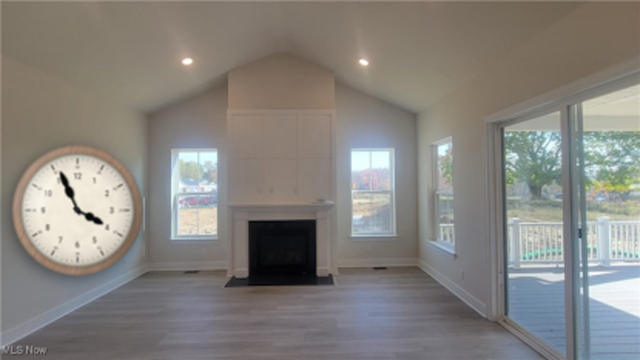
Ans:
h=3 m=56
